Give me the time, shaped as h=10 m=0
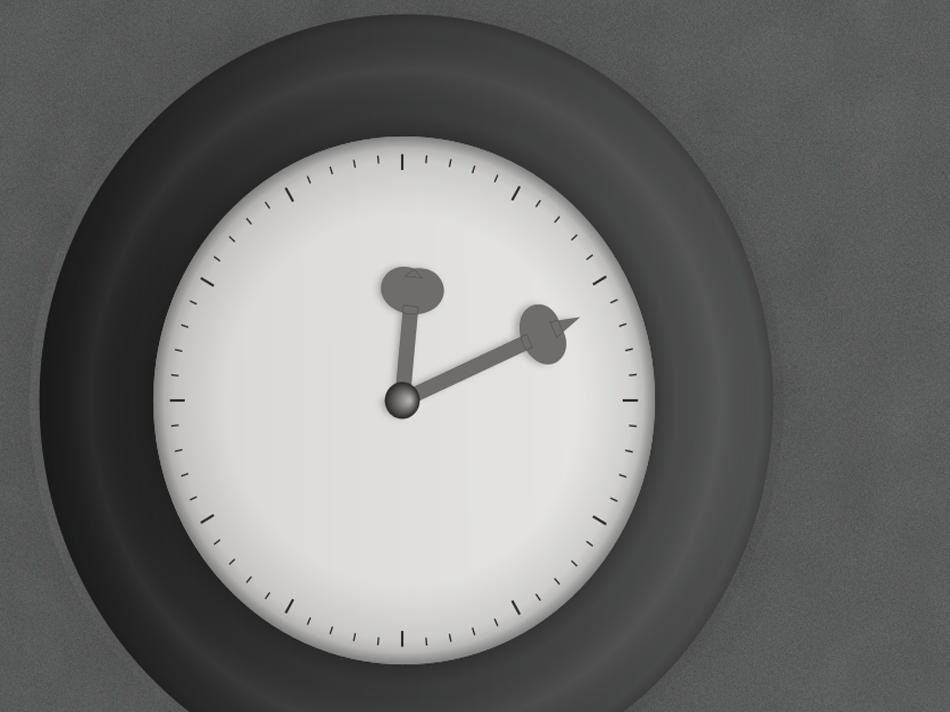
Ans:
h=12 m=11
